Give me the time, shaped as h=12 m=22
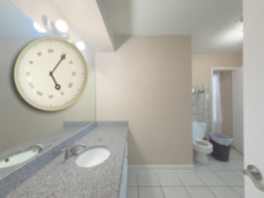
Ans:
h=5 m=6
